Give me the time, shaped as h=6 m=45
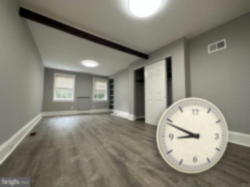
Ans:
h=8 m=49
